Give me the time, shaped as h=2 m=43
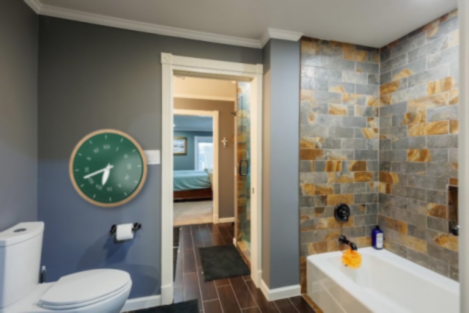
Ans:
h=6 m=42
